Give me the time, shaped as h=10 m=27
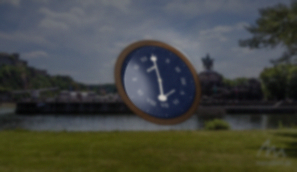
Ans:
h=7 m=4
